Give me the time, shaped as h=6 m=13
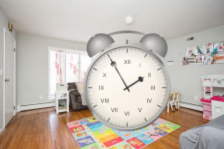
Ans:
h=1 m=55
